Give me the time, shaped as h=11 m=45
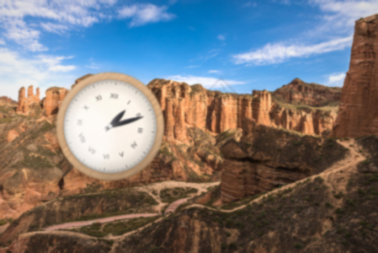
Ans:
h=1 m=11
